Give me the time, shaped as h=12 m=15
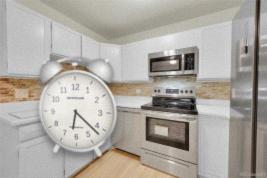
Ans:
h=6 m=22
